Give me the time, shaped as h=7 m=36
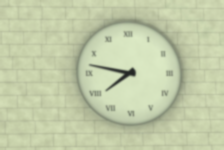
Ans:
h=7 m=47
